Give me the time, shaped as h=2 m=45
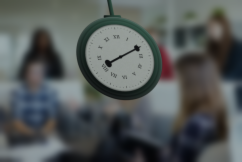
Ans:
h=8 m=11
